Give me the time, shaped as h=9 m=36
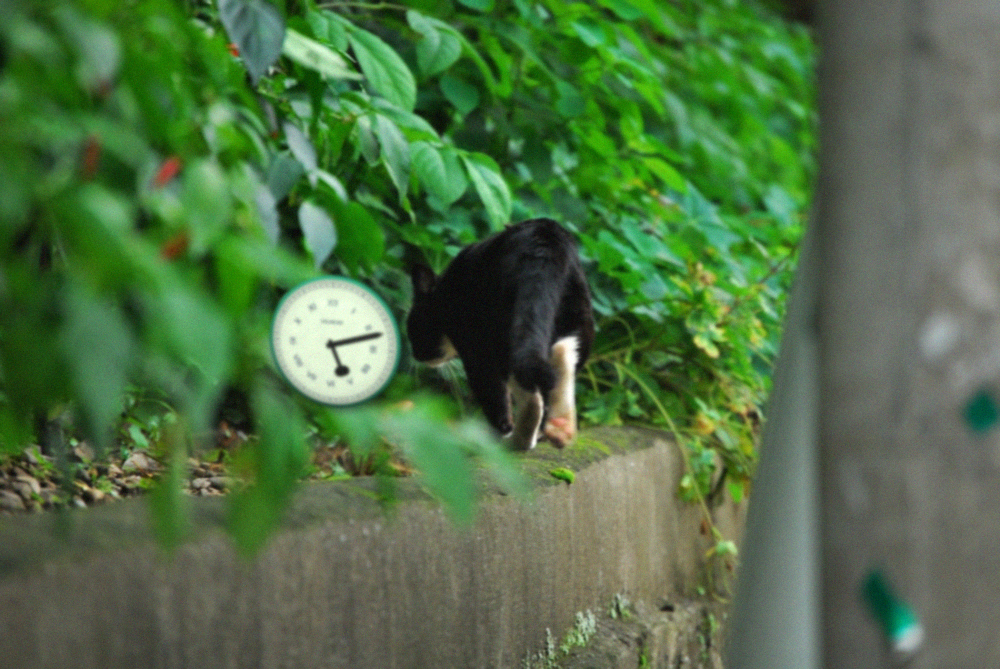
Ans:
h=5 m=12
